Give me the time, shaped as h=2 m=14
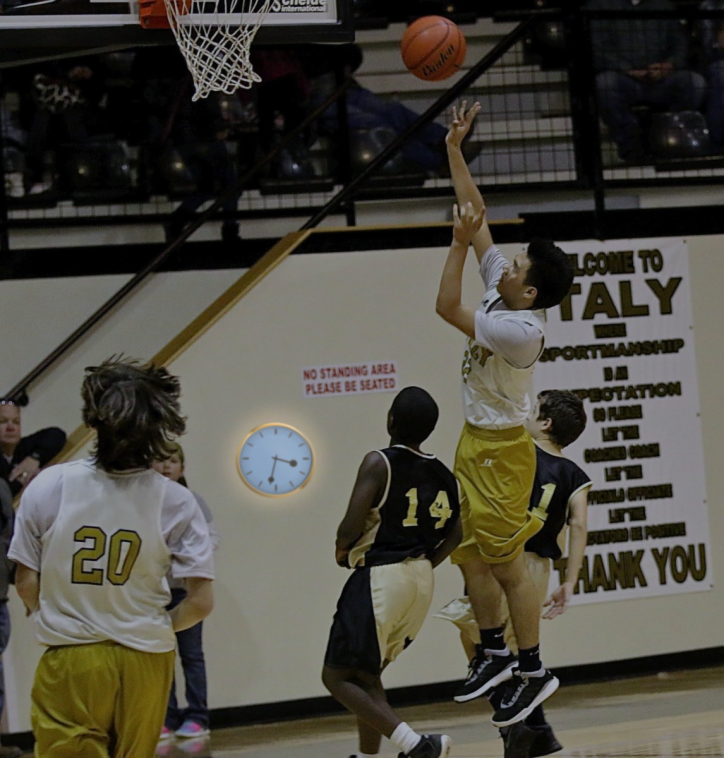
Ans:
h=3 m=32
